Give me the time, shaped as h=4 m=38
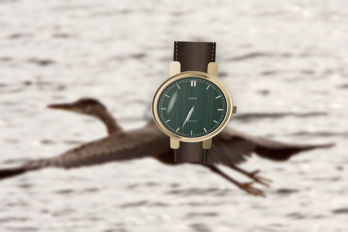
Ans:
h=6 m=34
